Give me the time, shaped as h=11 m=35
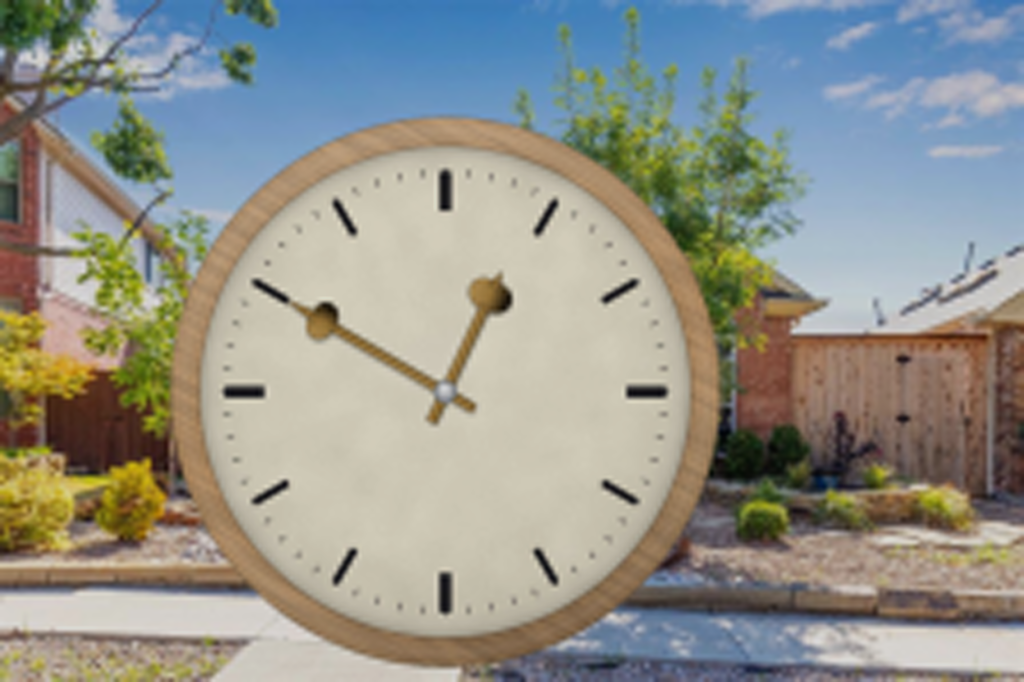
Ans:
h=12 m=50
